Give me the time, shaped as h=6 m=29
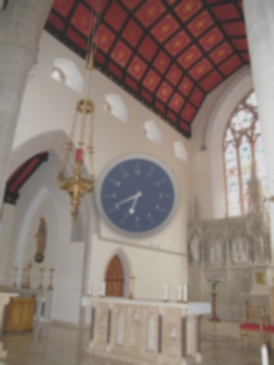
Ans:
h=6 m=41
